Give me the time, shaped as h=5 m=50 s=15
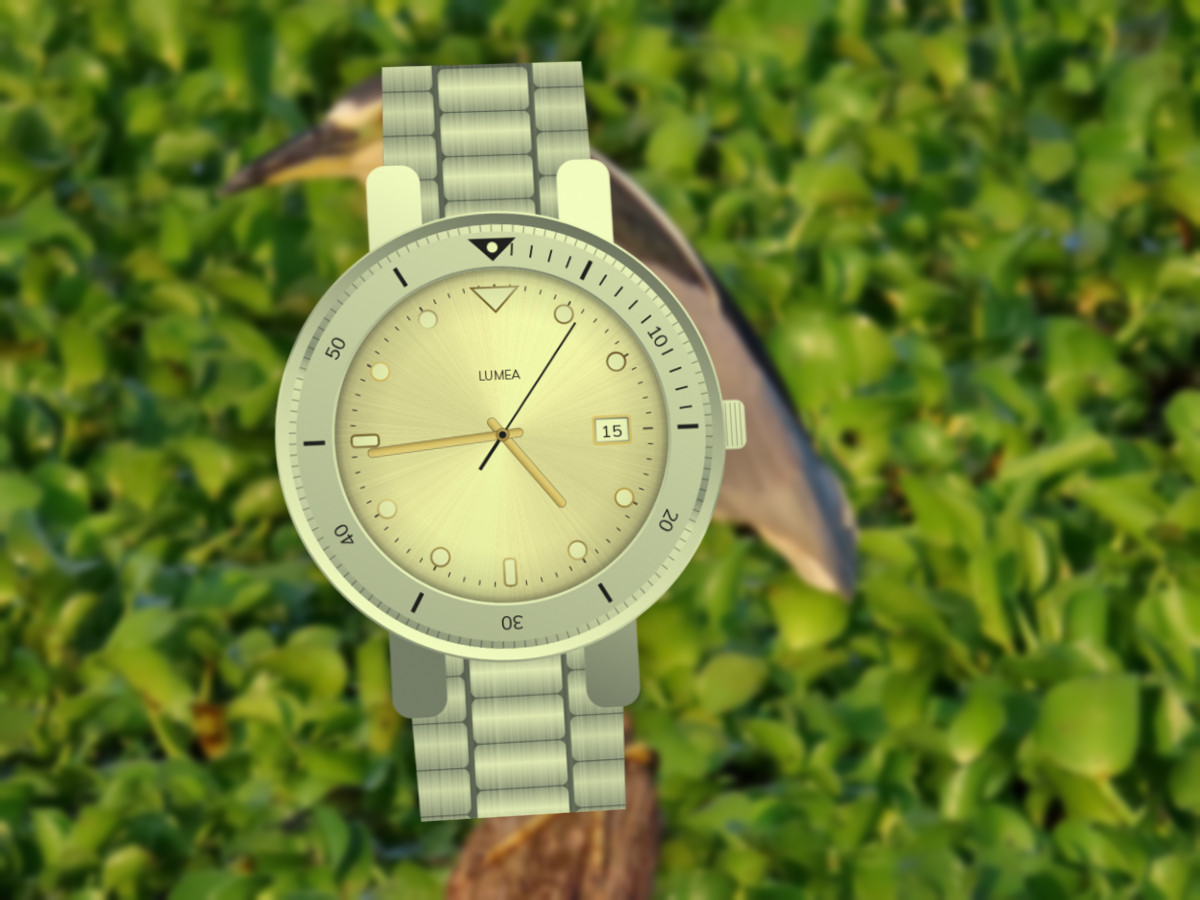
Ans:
h=4 m=44 s=6
